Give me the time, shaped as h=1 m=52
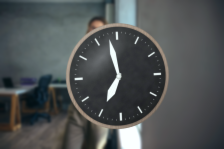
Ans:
h=6 m=58
